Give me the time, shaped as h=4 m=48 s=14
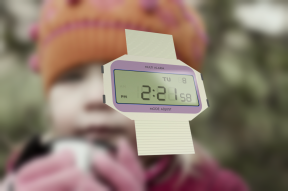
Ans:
h=2 m=21 s=58
